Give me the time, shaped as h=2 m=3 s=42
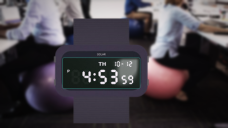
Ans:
h=4 m=53 s=59
